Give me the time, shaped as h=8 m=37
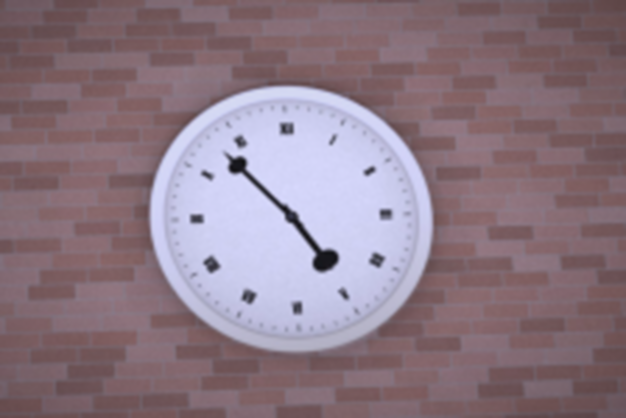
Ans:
h=4 m=53
